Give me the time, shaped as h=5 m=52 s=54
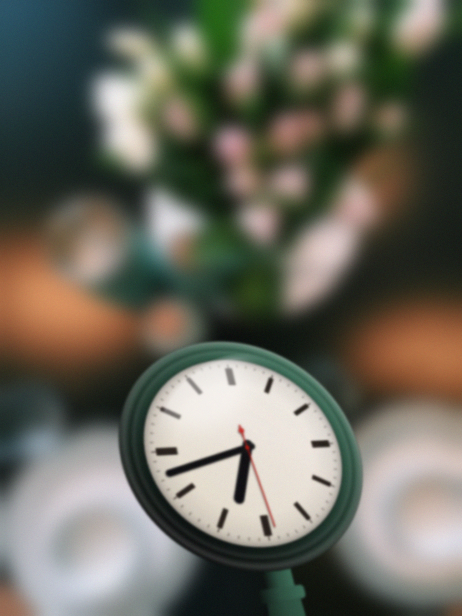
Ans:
h=6 m=42 s=29
